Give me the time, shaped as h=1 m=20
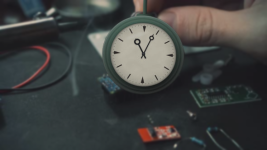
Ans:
h=11 m=4
